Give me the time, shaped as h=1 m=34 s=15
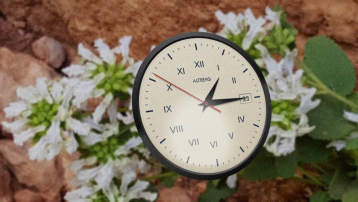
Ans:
h=1 m=14 s=51
